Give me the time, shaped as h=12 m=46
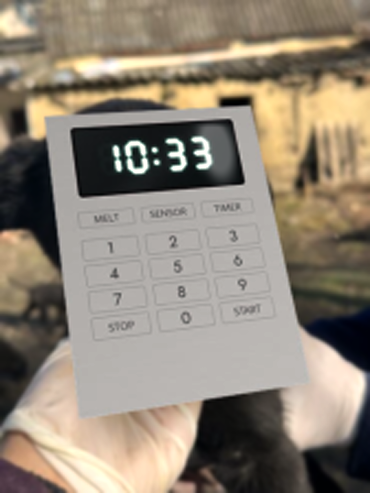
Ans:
h=10 m=33
